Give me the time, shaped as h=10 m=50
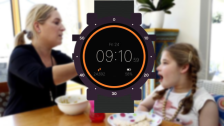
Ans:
h=9 m=10
